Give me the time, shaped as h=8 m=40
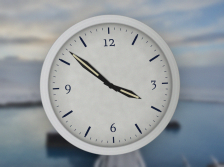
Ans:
h=3 m=52
